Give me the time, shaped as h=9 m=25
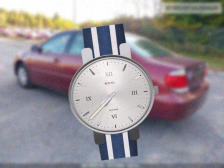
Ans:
h=7 m=38
